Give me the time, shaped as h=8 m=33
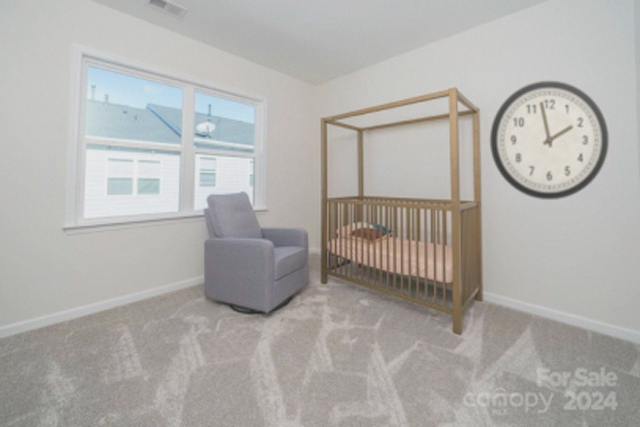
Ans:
h=1 m=58
